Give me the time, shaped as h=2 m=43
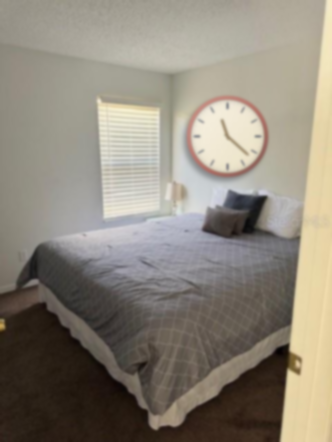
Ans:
h=11 m=22
